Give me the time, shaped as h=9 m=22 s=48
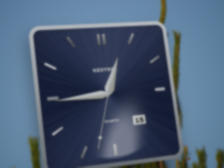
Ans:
h=12 m=44 s=33
